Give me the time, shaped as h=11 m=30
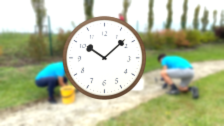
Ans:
h=10 m=8
